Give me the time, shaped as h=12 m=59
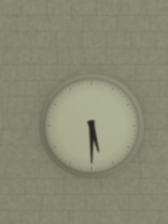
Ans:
h=5 m=30
